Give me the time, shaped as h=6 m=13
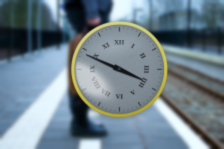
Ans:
h=3 m=49
